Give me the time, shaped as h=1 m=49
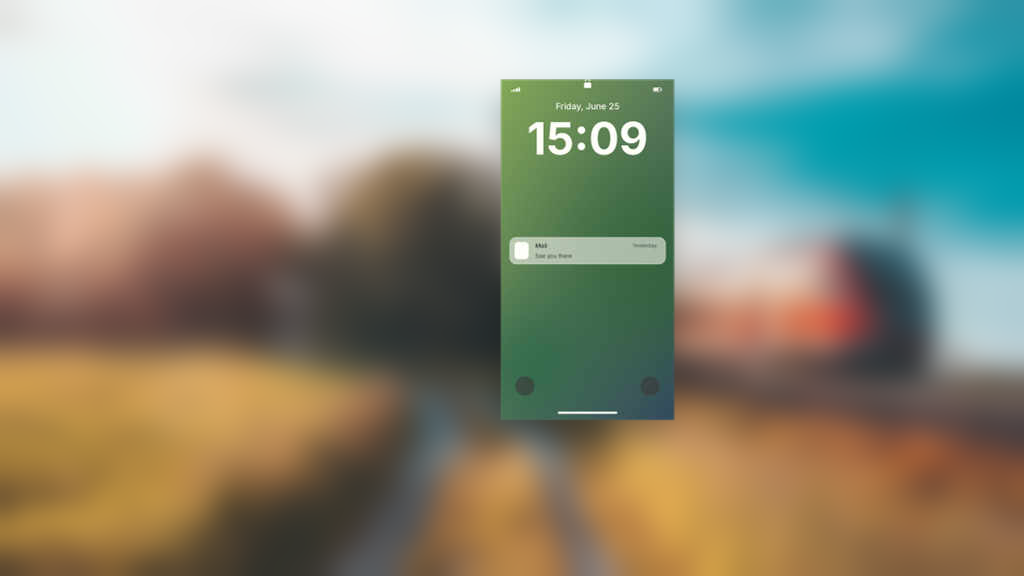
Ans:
h=15 m=9
